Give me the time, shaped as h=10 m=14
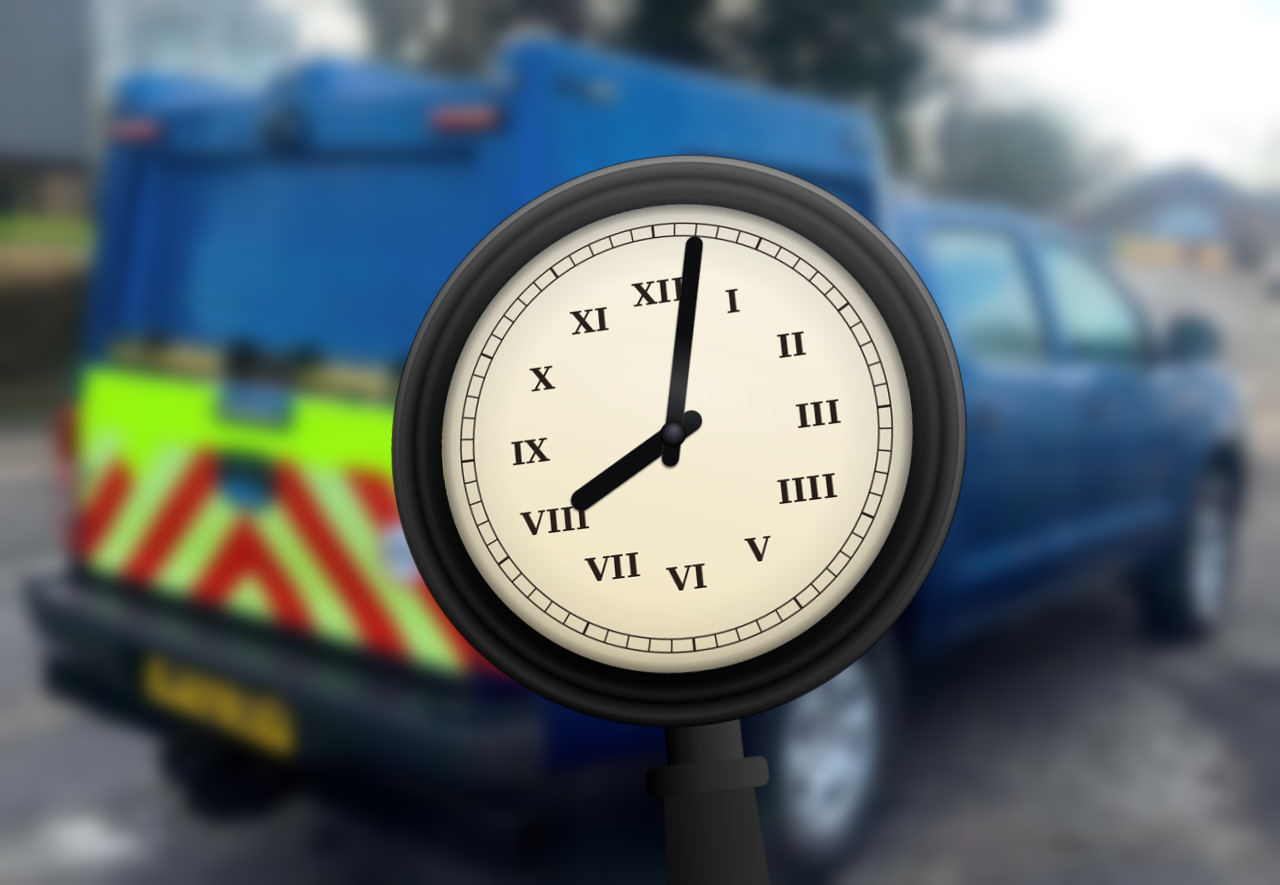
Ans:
h=8 m=2
